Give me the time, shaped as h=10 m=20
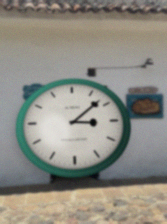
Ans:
h=3 m=8
